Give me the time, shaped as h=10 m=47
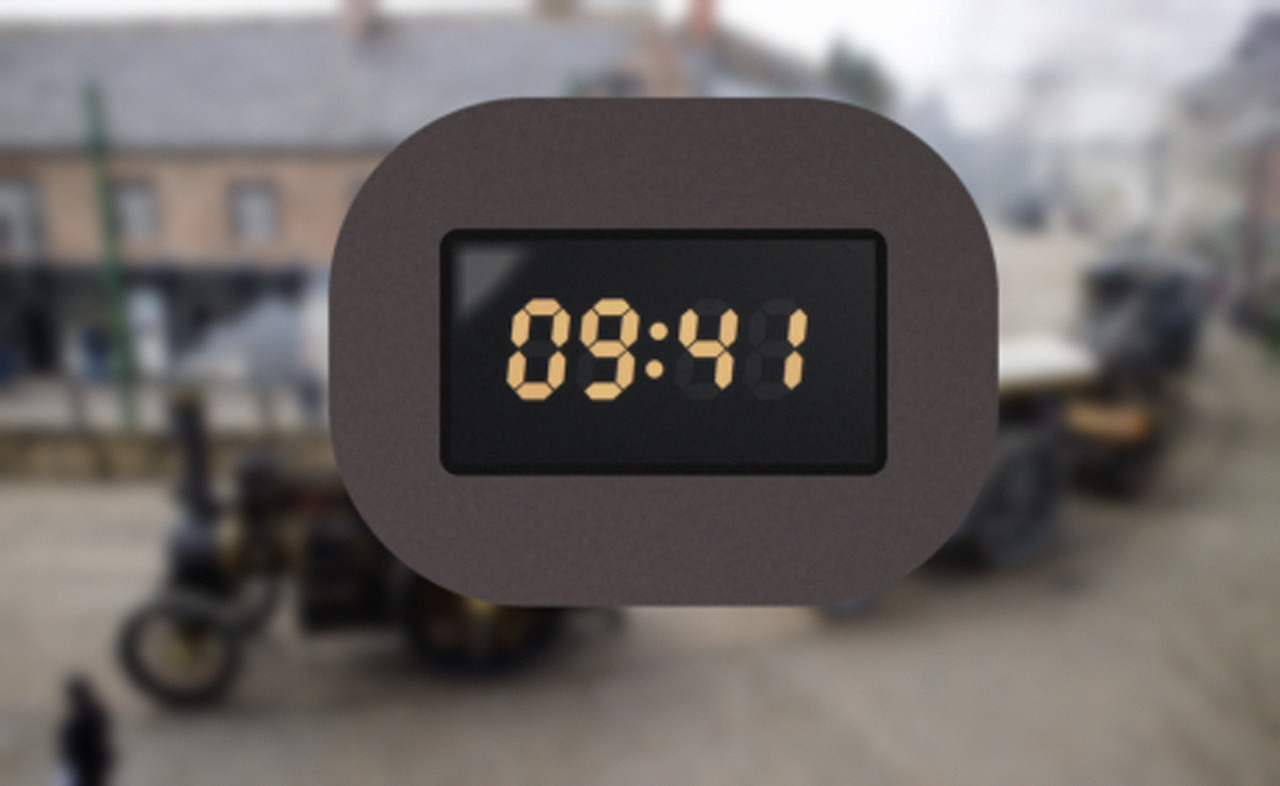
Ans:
h=9 m=41
